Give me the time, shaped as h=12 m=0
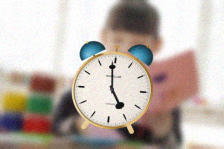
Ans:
h=4 m=59
